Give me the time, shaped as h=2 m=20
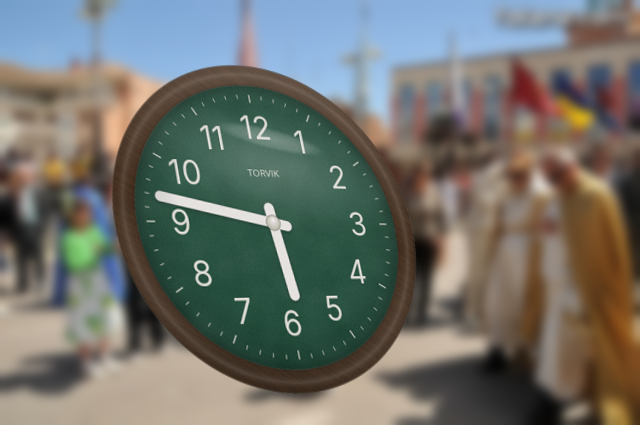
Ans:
h=5 m=47
